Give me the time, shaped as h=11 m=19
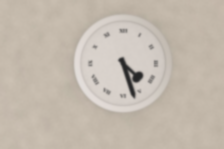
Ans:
h=4 m=27
